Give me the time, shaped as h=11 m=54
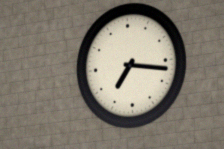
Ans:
h=7 m=17
